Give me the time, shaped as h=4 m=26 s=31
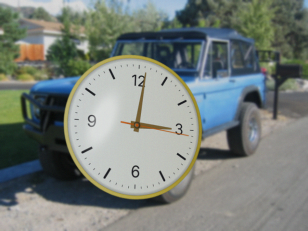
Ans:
h=3 m=1 s=16
